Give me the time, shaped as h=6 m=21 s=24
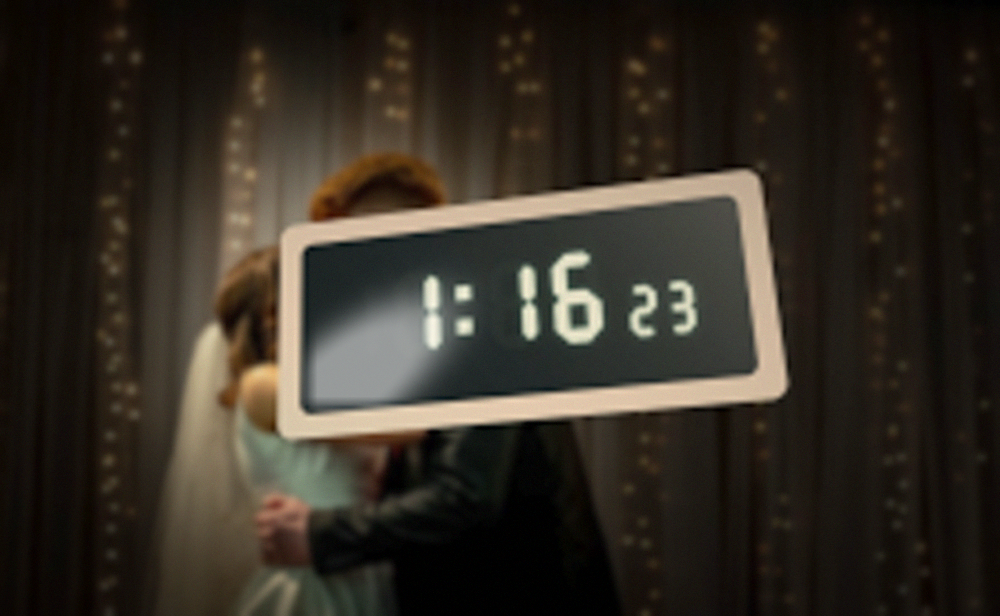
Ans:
h=1 m=16 s=23
